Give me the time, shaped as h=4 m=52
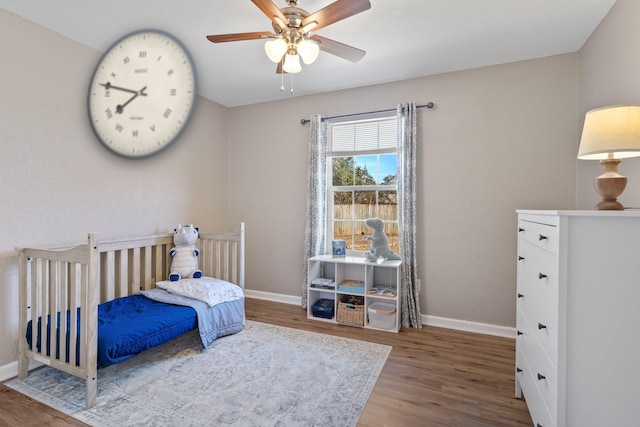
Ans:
h=7 m=47
